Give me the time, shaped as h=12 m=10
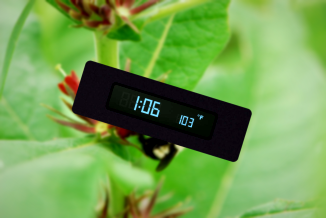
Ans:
h=1 m=6
